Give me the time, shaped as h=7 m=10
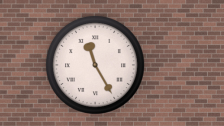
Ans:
h=11 m=25
